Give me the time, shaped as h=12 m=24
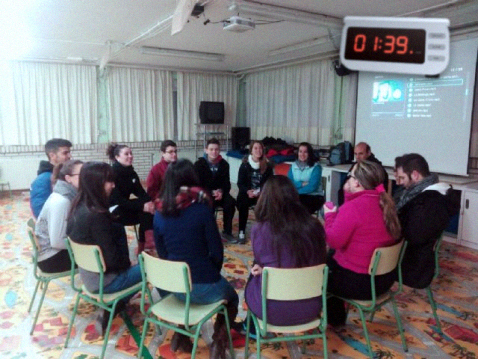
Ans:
h=1 m=39
